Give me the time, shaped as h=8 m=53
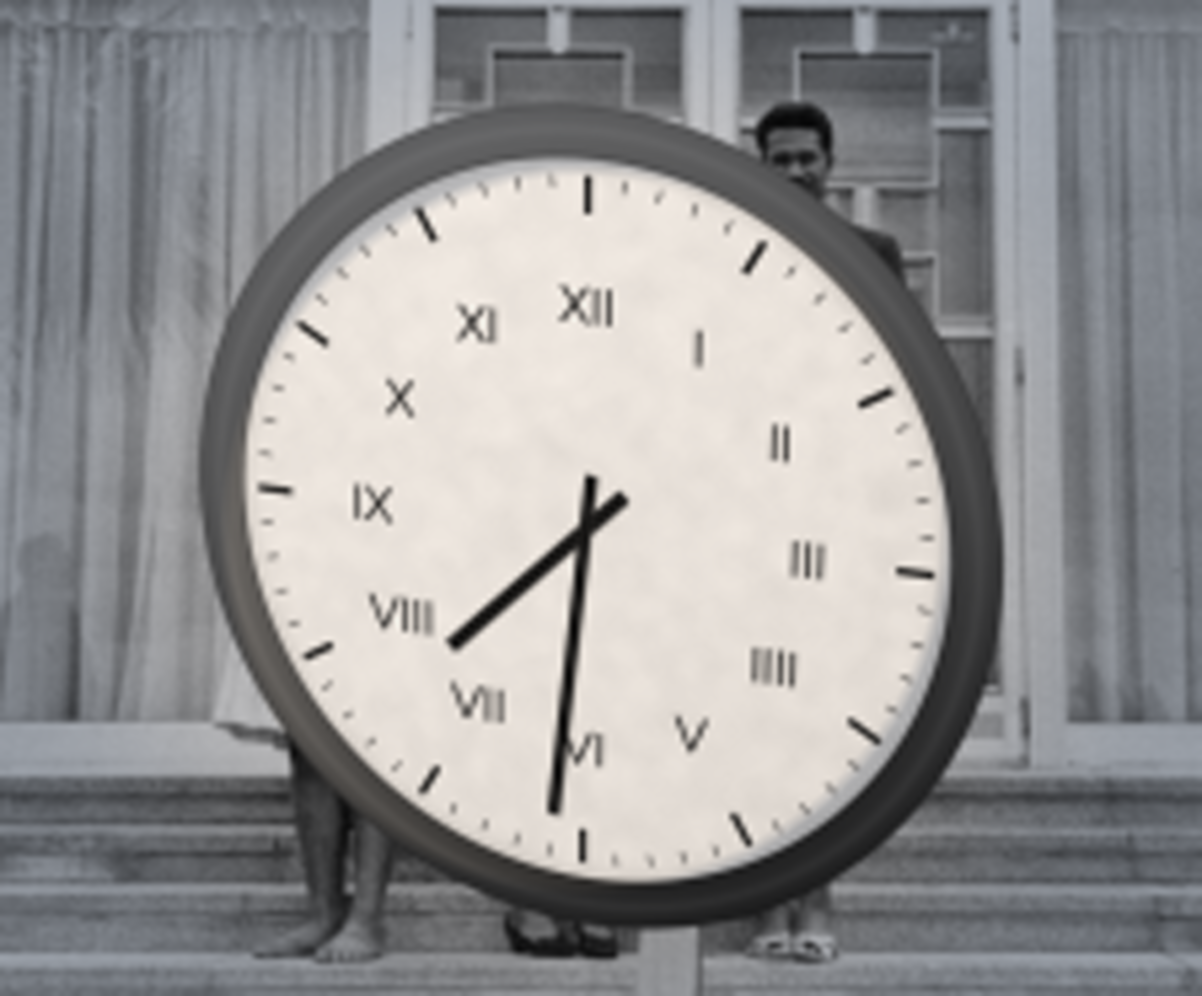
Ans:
h=7 m=31
